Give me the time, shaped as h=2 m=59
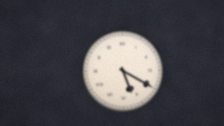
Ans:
h=5 m=20
